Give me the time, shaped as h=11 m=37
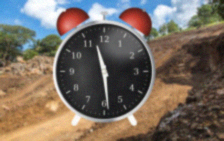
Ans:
h=11 m=29
